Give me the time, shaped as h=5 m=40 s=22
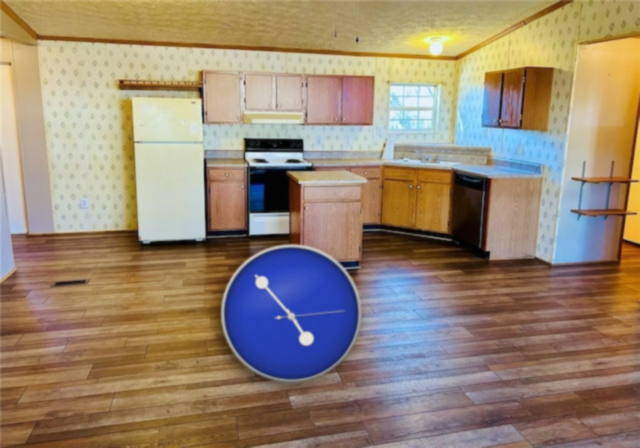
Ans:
h=4 m=53 s=14
